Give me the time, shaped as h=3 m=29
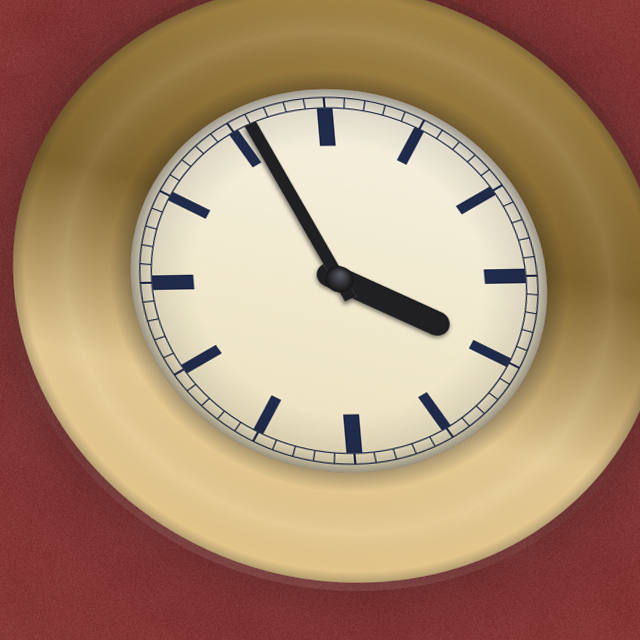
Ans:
h=3 m=56
